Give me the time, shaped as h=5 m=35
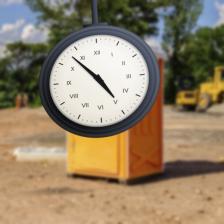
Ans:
h=4 m=53
